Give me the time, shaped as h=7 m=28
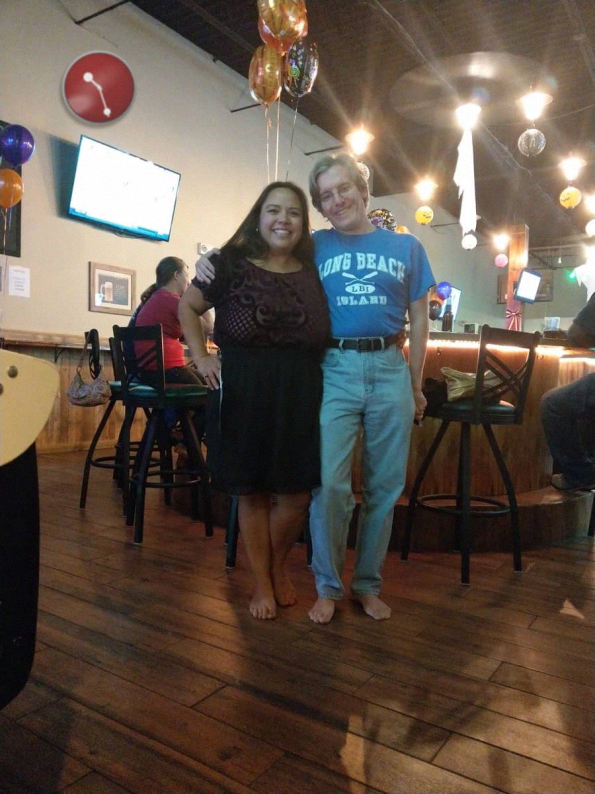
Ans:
h=10 m=27
